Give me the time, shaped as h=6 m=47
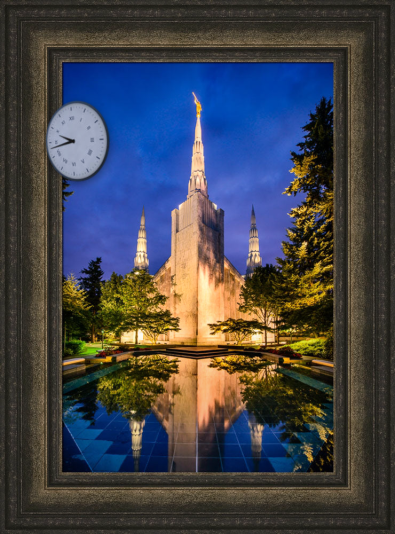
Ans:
h=9 m=43
